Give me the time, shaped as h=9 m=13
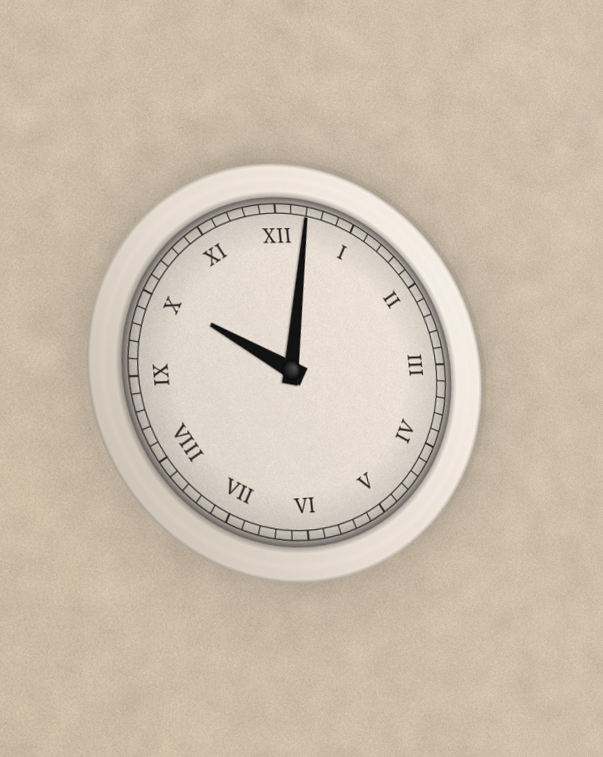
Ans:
h=10 m=2
